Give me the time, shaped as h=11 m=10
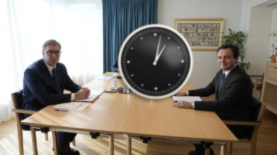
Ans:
h=1 m=2
